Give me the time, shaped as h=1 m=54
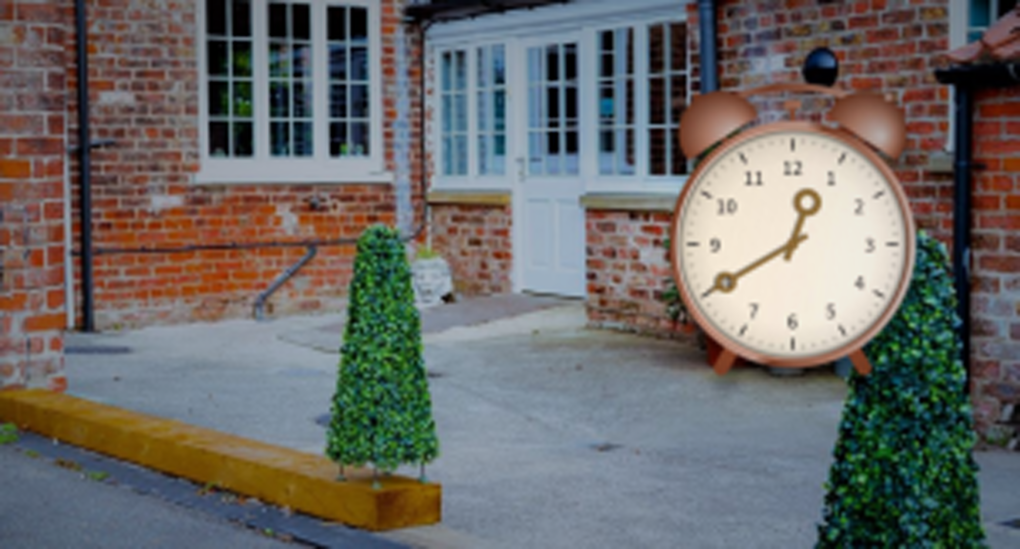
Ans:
h=12 m=40
